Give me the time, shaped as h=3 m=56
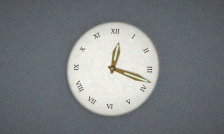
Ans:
h=12 m=18
